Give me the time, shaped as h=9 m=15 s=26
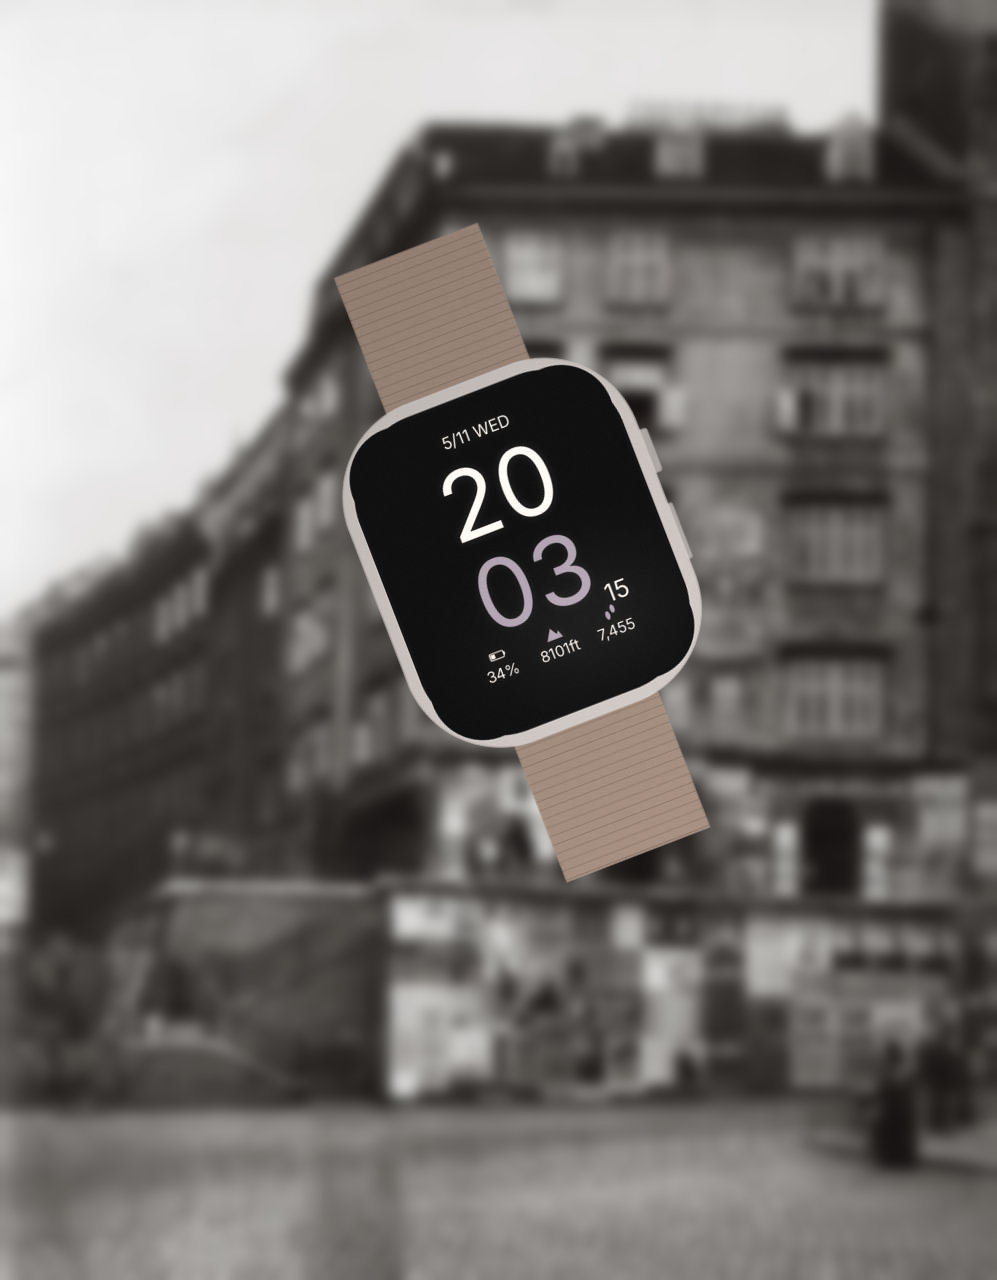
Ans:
h=20 m=3 s=15
